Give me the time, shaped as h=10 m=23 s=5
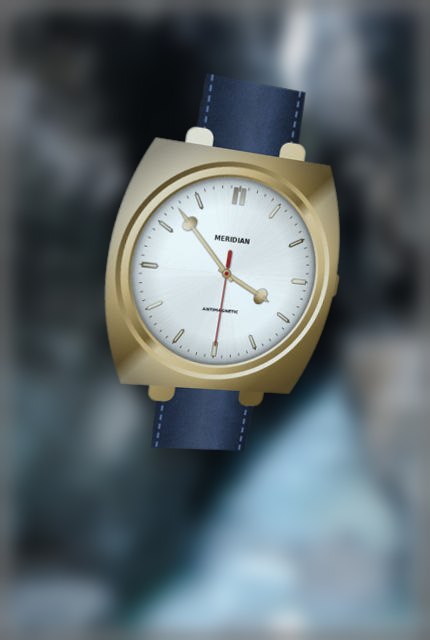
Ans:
h=3 m=52 s=30
